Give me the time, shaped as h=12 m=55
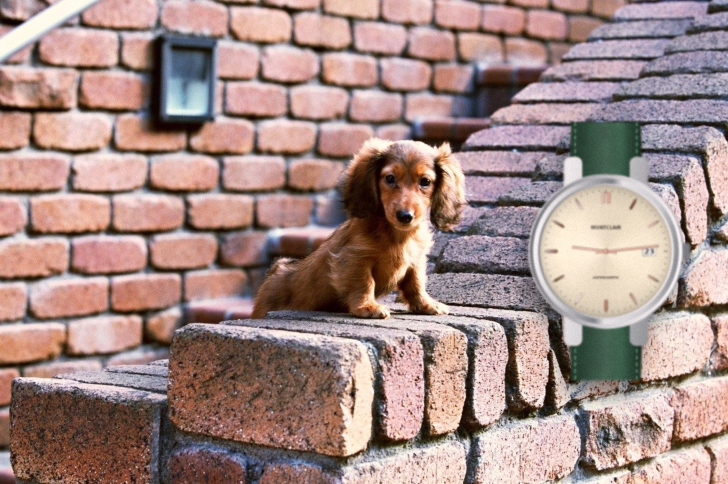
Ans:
h=9 m=14
